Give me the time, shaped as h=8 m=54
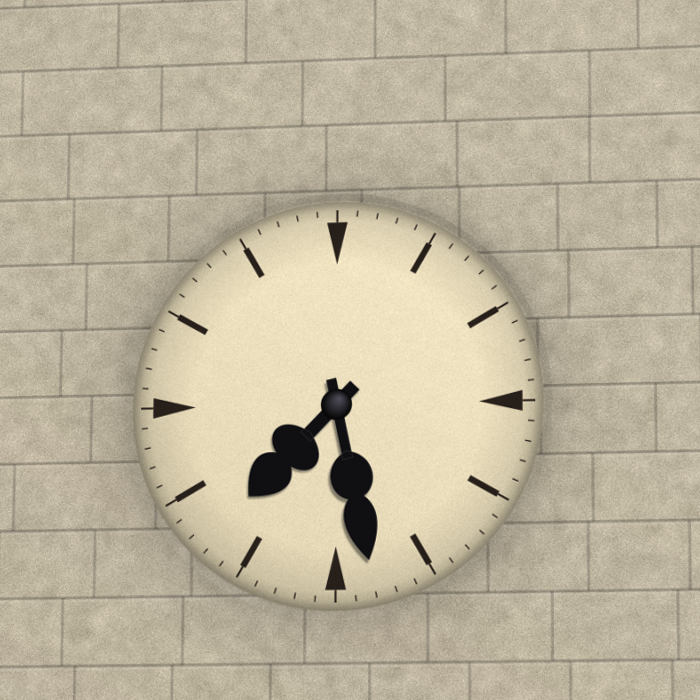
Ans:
h=7 m=28
